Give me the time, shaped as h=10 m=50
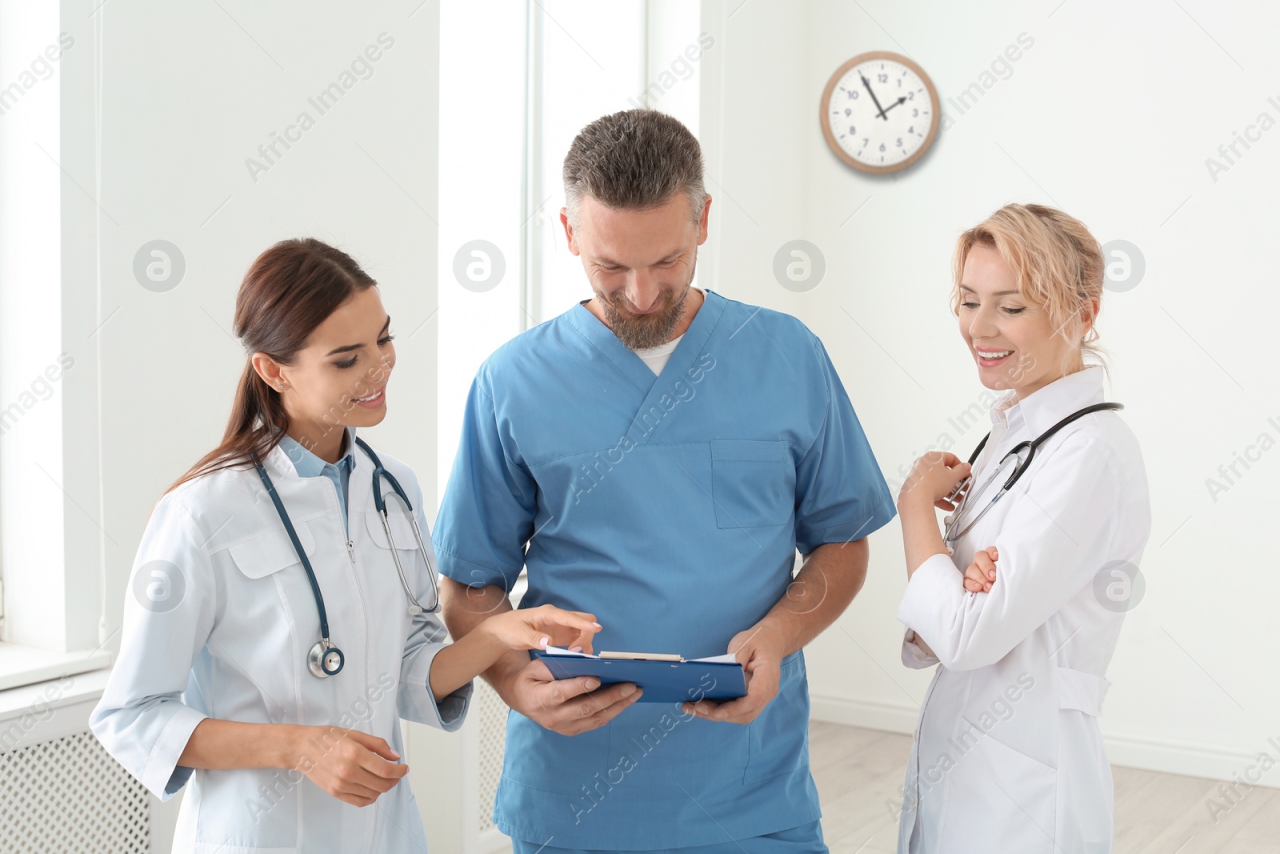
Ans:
h=1 m=55
